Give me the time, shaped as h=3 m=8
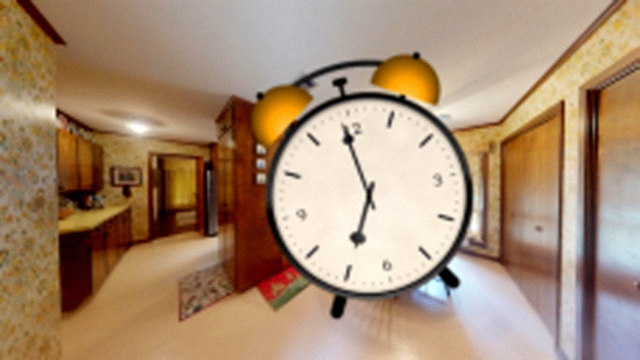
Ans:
h=6 m=59
